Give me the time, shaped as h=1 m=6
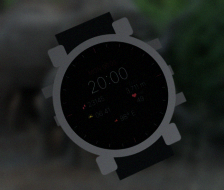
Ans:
h=20 m=0
